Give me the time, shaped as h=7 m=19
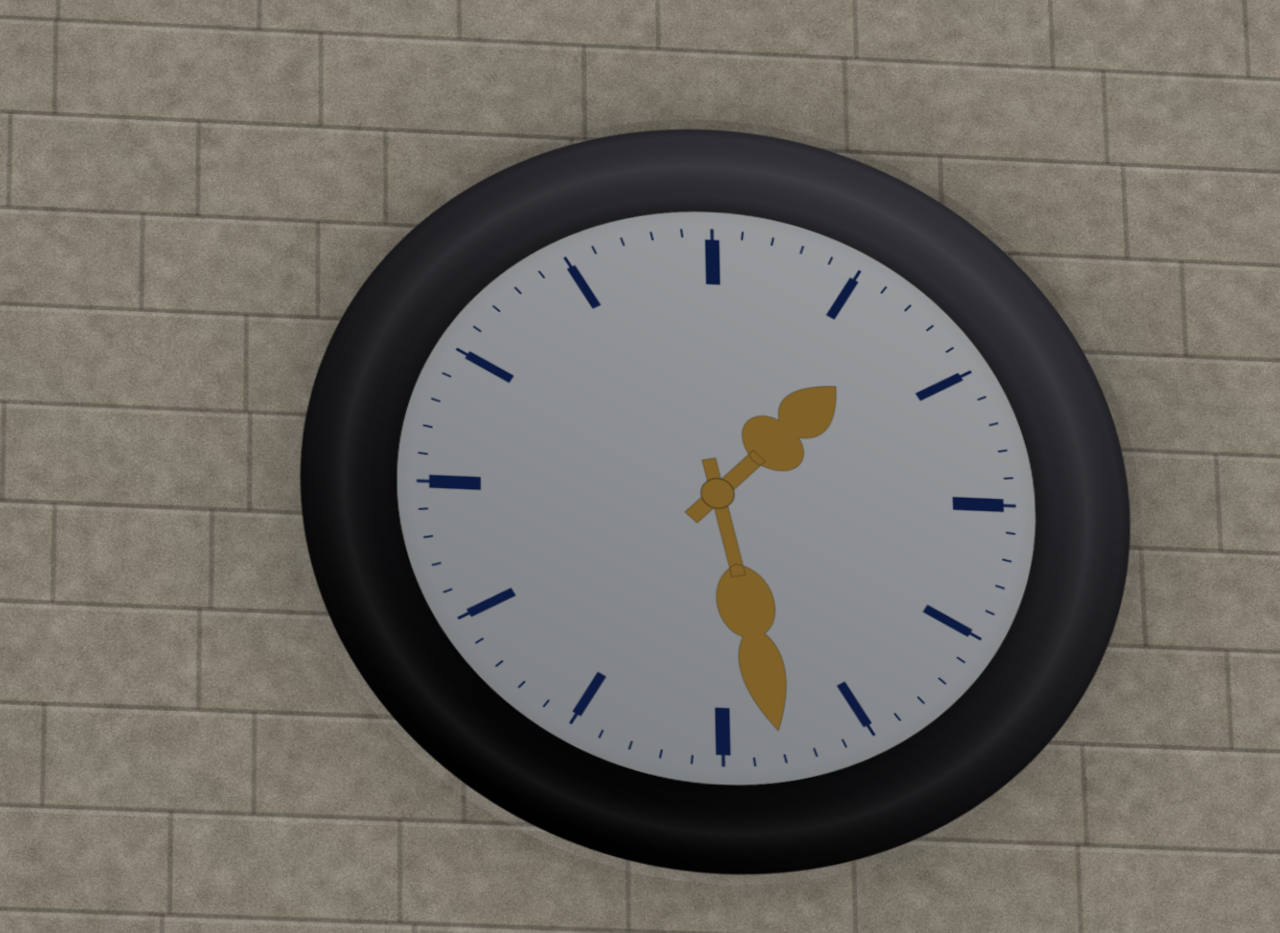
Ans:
h=1 m=28
